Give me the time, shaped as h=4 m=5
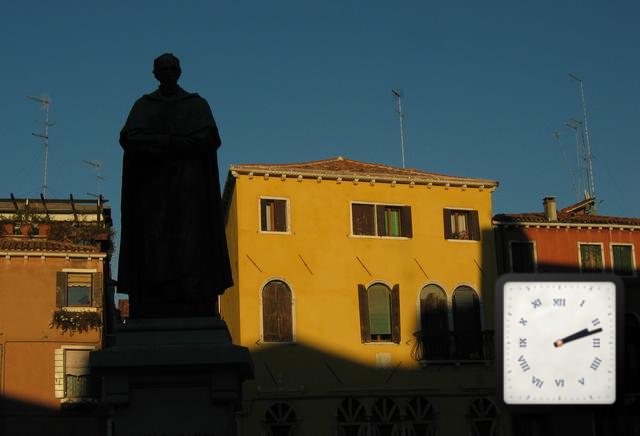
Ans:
h=2 m=12
